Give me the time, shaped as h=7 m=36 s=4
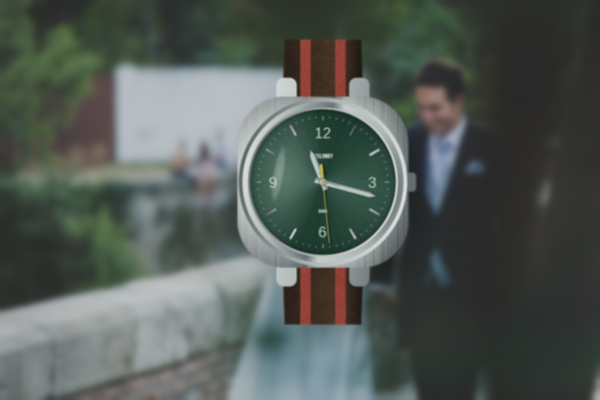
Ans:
h=11 m=17 s=29
